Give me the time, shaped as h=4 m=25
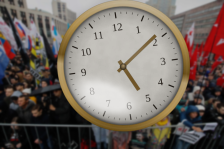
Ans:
h=5 m=9
